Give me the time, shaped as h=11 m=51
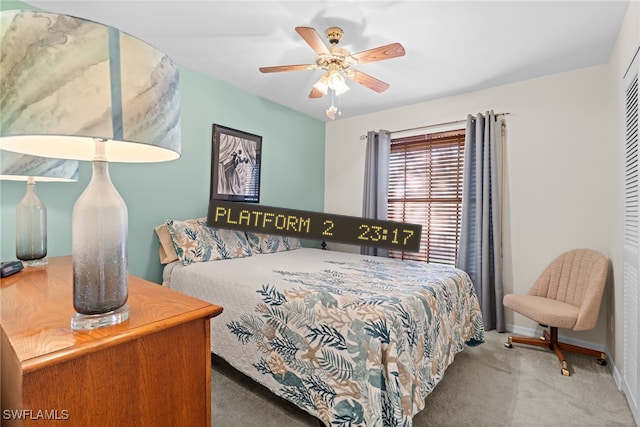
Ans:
h=23 m=17
